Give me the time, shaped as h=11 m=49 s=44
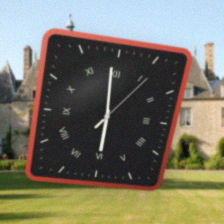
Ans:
h=5 m=59 s=6
